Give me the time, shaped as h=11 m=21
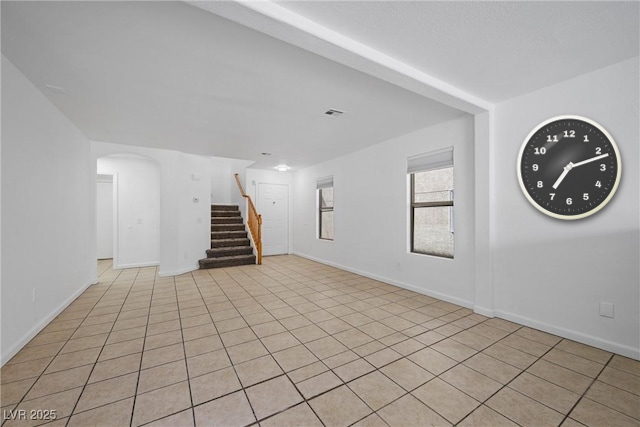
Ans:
h=7 m=12
